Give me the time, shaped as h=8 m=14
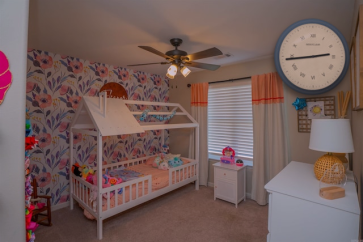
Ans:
h=2 m=44
